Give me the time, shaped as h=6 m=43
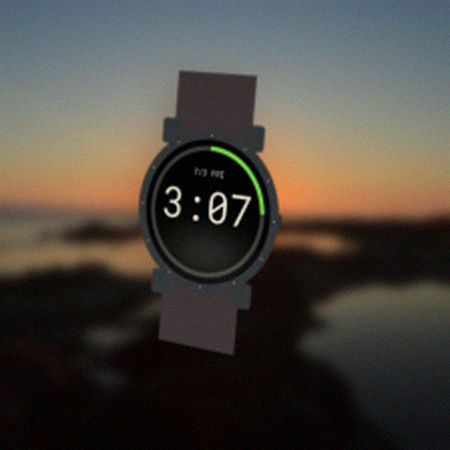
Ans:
h=3 m=7
